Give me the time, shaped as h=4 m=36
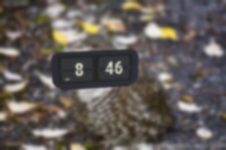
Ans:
h=8 m=46
